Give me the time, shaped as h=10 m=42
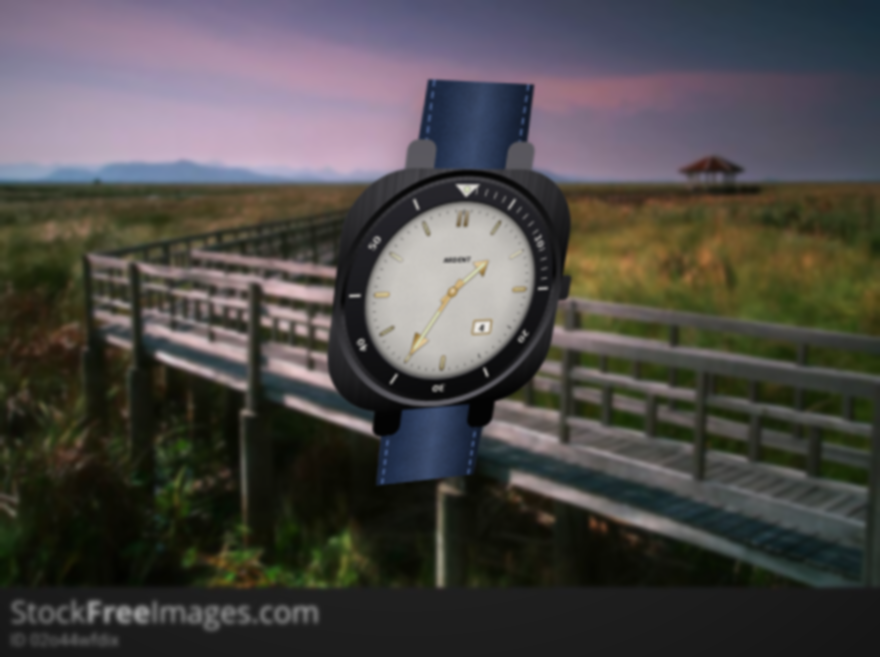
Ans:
h=1 m=35
